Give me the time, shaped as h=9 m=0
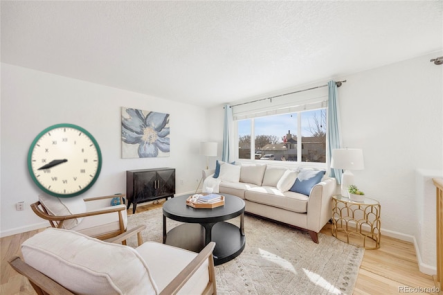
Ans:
h=8 m=42
